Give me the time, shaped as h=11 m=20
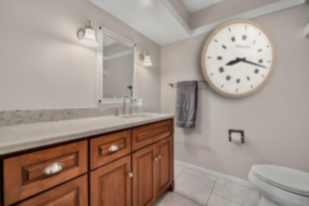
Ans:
h=8 m=17
